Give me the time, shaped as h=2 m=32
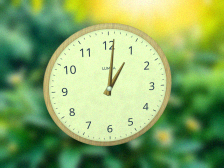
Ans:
h=1 m=1
